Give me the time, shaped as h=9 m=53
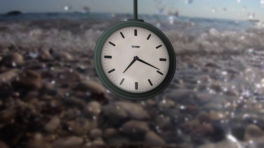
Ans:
h=7 m=19
